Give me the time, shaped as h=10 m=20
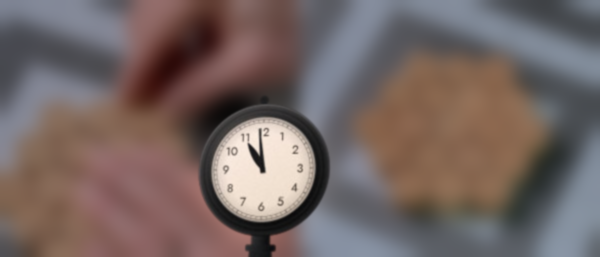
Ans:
h=10 m=59
